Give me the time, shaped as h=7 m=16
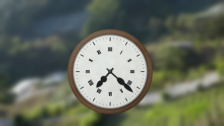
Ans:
h=7 m=22
